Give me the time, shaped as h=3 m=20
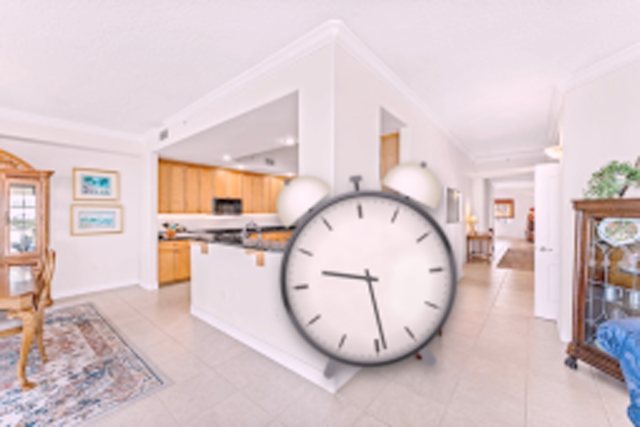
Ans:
h=9 m=29
